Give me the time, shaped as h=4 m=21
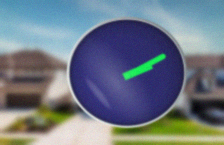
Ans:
h=2 m=10
